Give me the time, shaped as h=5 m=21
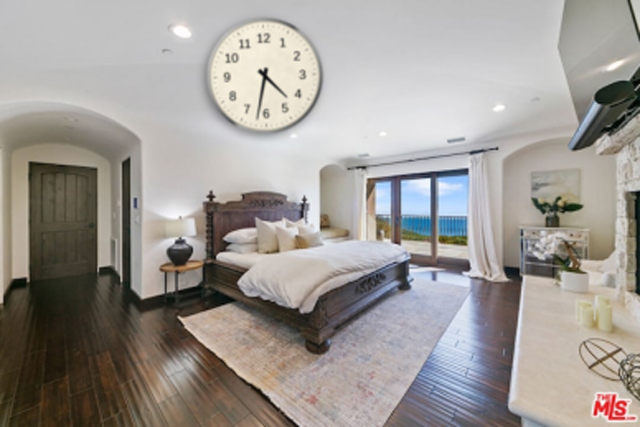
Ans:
h=4 m=32
